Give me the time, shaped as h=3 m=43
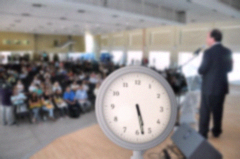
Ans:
h=5 m=28
